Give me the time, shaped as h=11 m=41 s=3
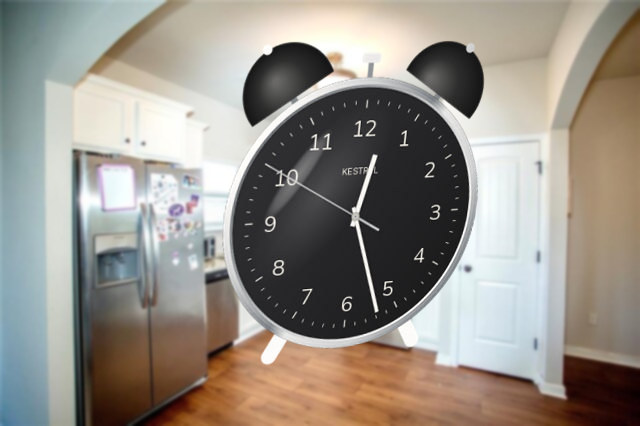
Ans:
h=12 m=26 s=50
